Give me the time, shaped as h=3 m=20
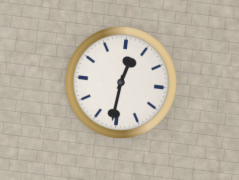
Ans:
h=12 m=31
